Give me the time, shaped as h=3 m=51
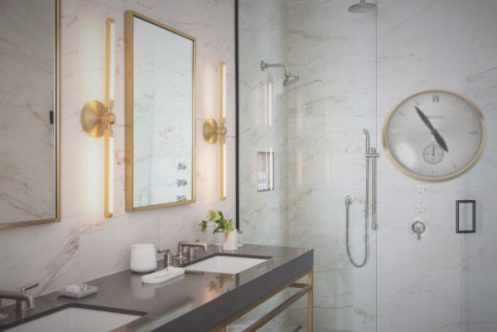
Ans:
h=4 m=54
